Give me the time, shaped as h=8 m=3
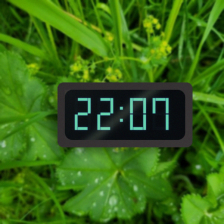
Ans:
h=22 m=7
